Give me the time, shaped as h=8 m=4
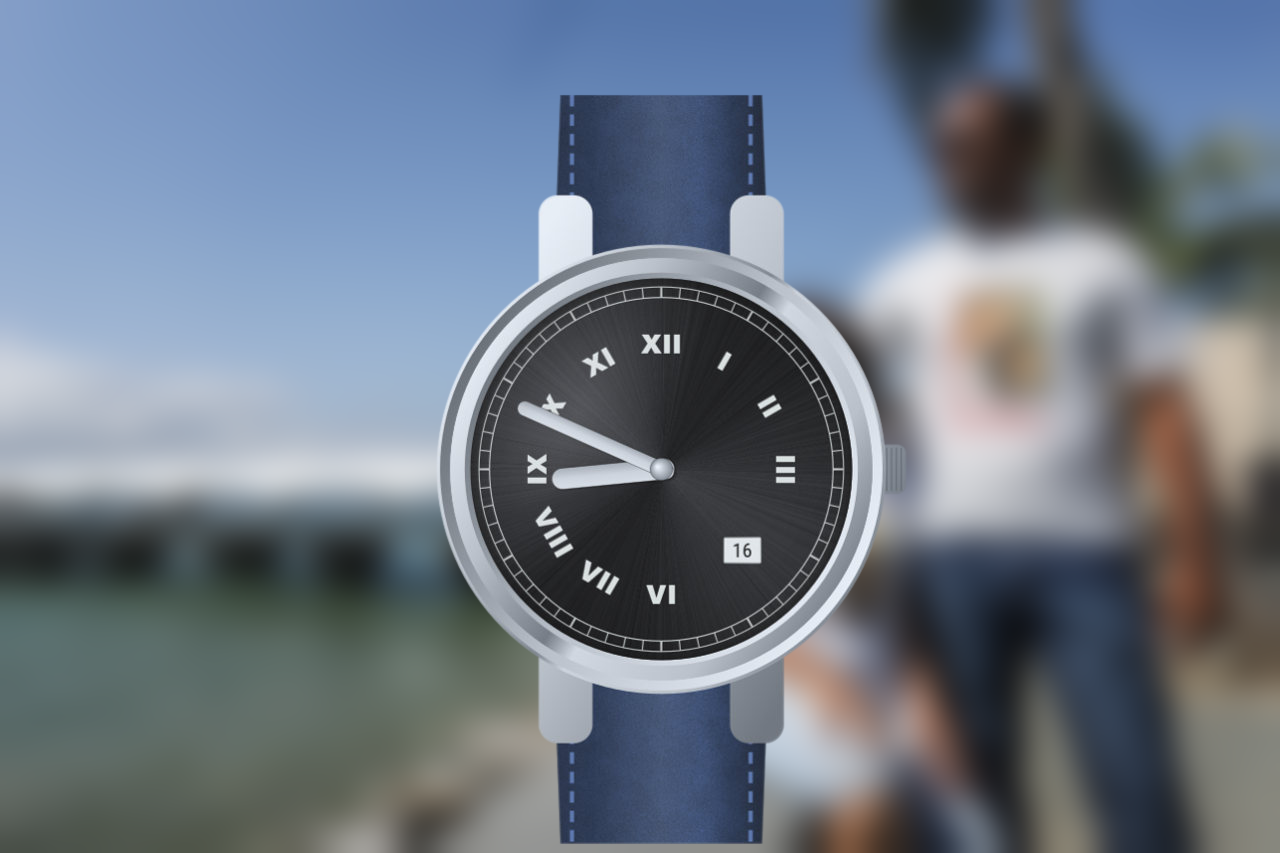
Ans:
h=8 m=49
